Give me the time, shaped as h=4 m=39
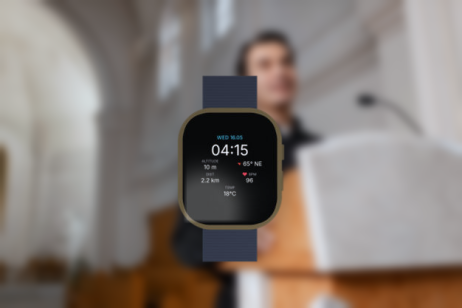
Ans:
h=4 m=15
